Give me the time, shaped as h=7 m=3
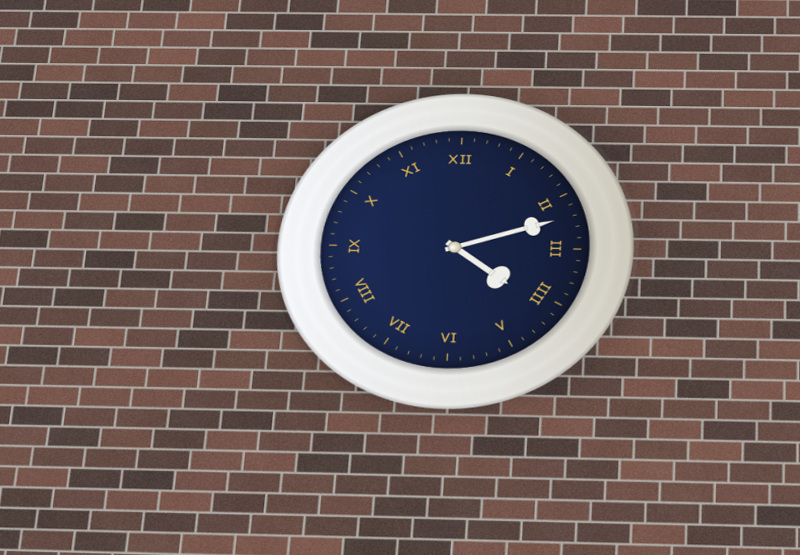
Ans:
h=4 m=12
